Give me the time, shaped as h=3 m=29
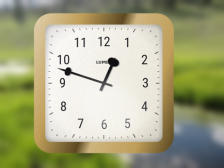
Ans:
h=12 m=48
